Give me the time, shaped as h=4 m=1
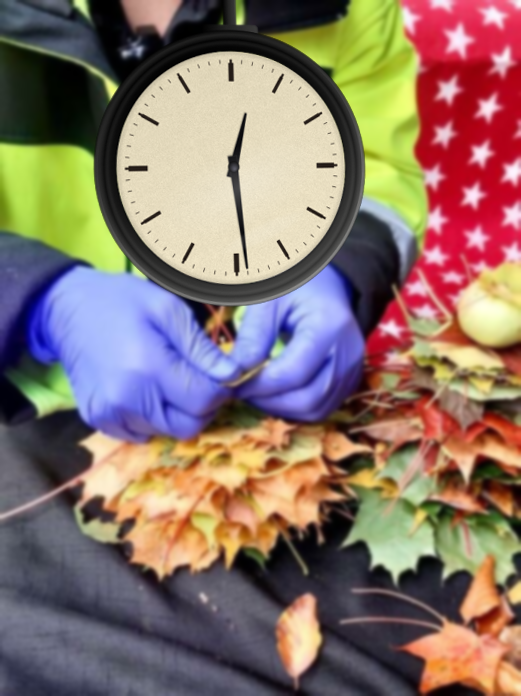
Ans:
h=12 m=29
